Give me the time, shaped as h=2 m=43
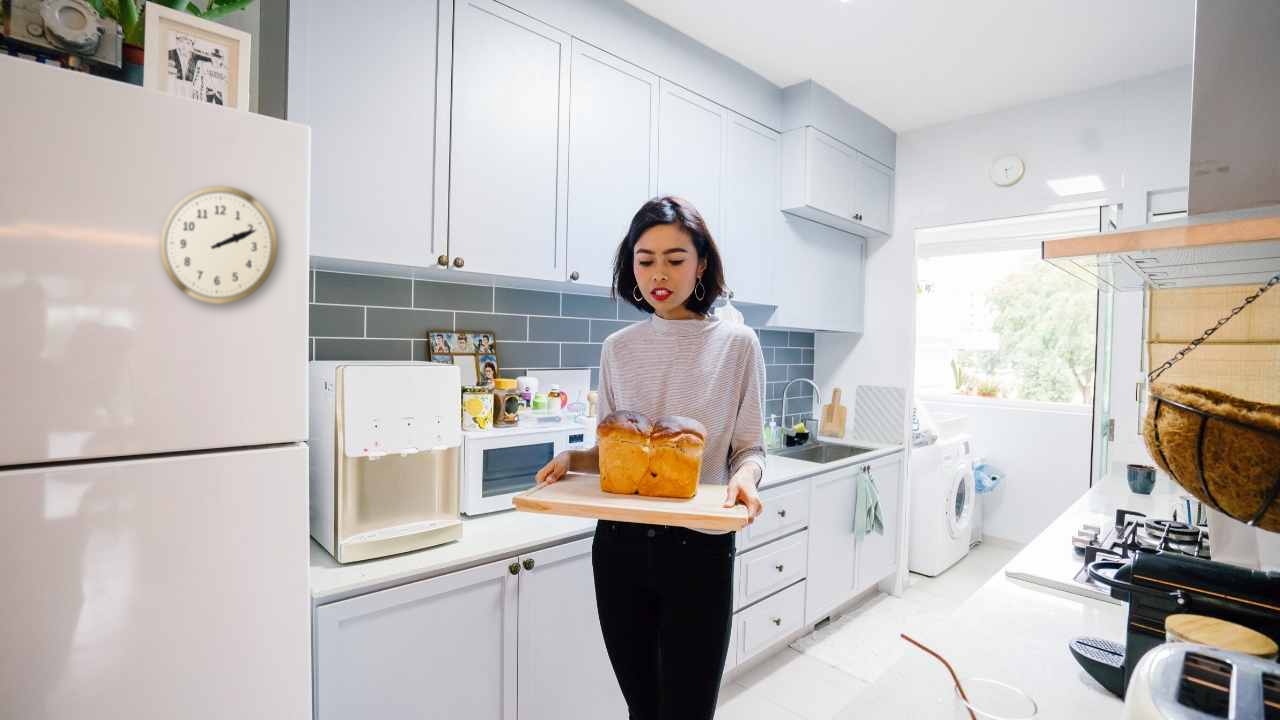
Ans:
h=2 m=11
